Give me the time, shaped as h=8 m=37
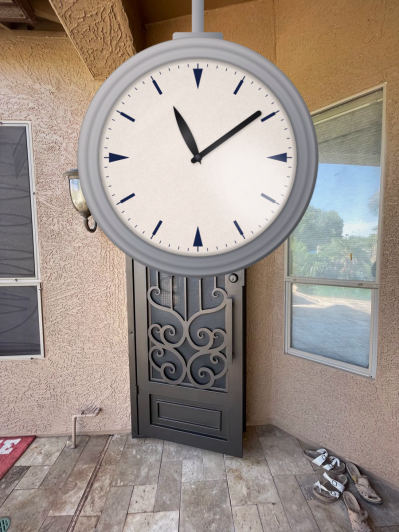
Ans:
h=11 m=9
